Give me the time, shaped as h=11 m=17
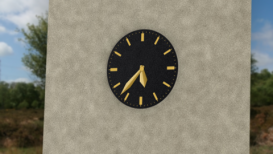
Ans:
h=5 m=37
